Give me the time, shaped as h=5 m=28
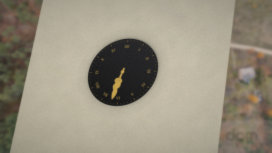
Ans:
h=6 m=32
